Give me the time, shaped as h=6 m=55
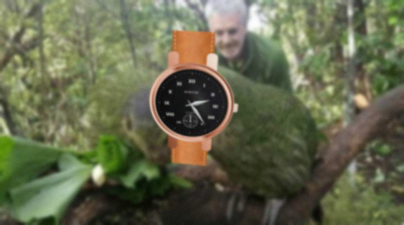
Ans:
h=2 m=24
